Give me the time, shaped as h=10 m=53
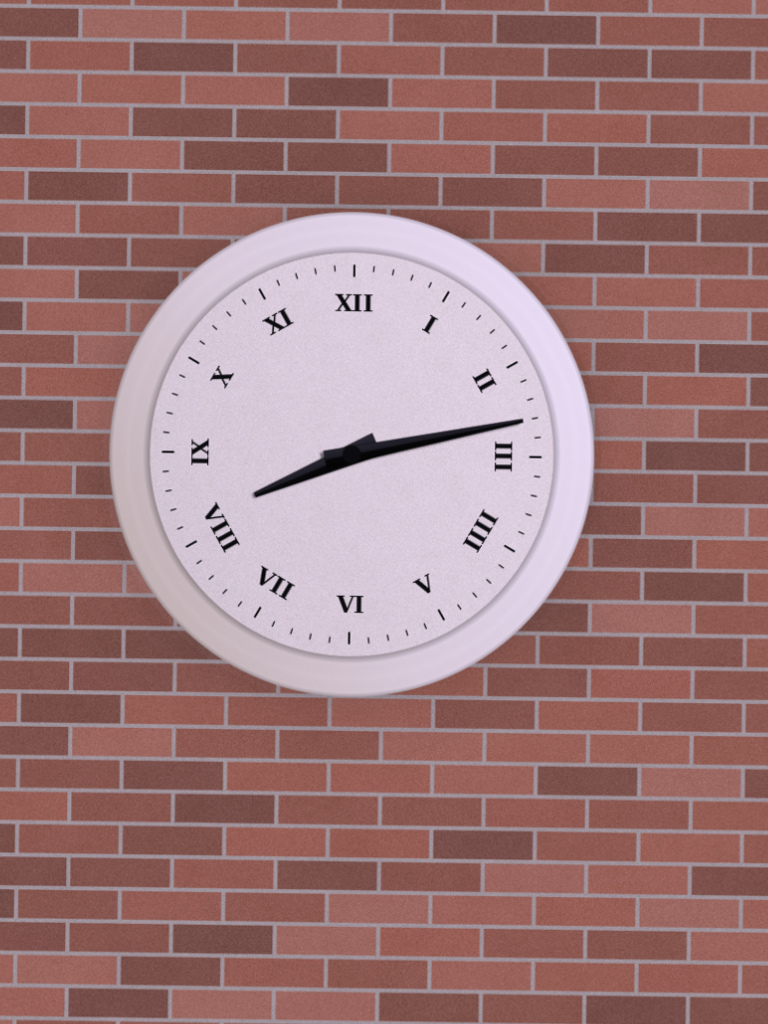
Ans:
h=8 m=13
